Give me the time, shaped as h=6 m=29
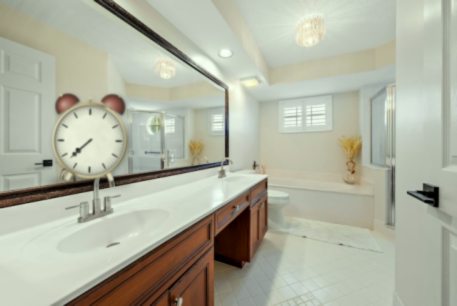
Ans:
h=7 m=38
